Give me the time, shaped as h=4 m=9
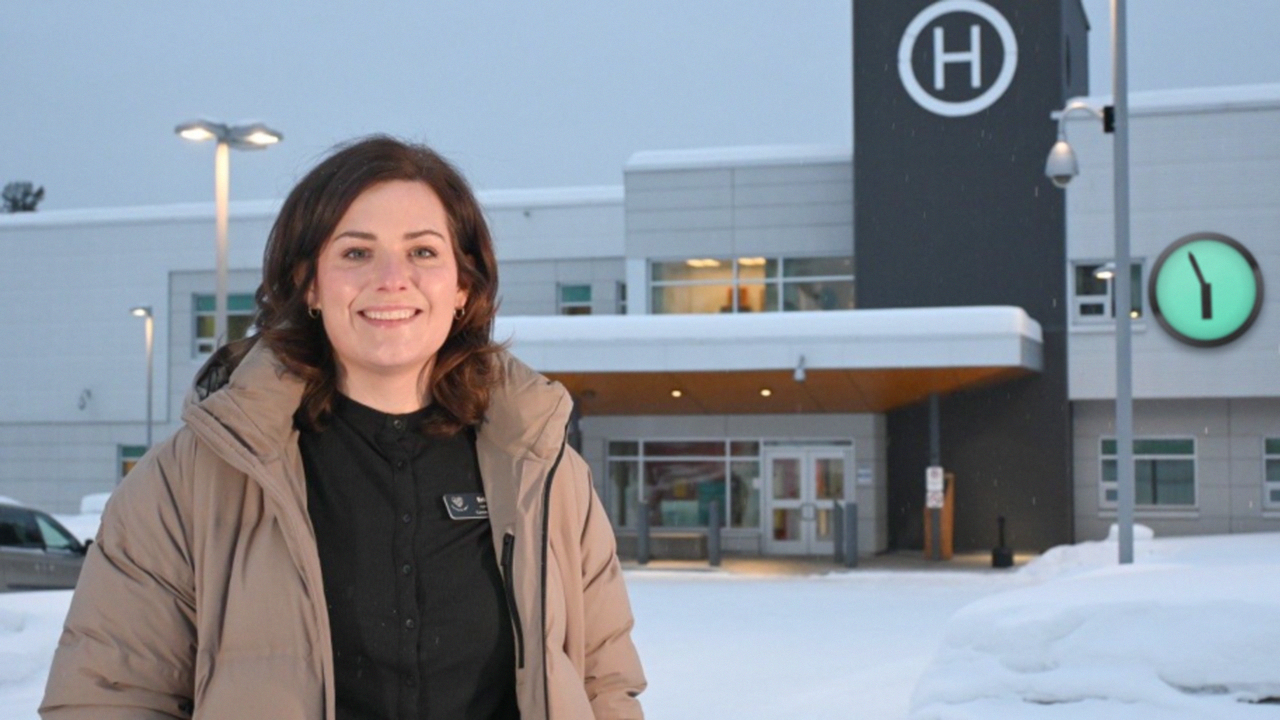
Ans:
h=5 m=56
